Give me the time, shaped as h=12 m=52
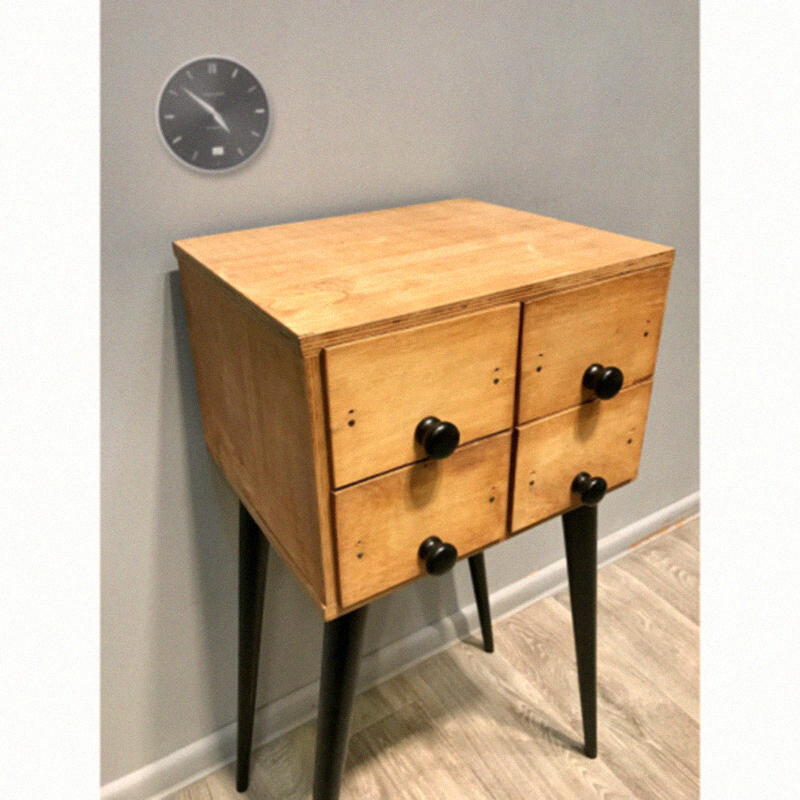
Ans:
h=4 m=52
